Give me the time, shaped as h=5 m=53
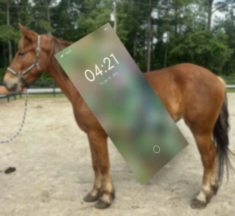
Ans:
h=4 m=21
